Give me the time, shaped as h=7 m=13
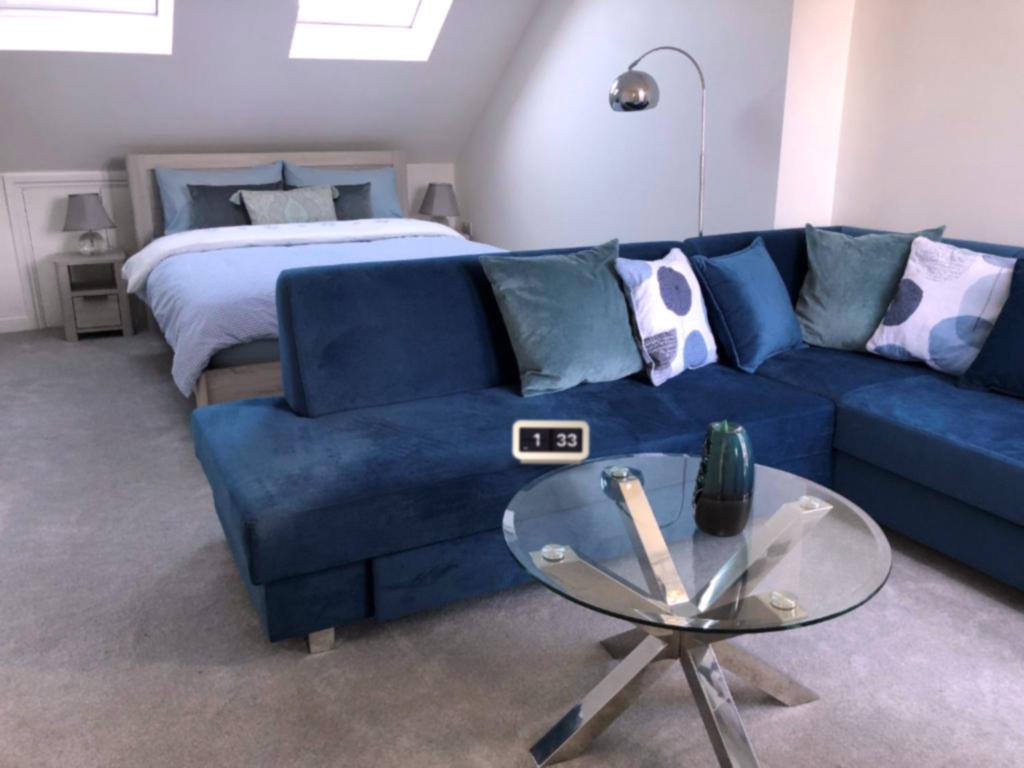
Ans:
h=1 m=33
